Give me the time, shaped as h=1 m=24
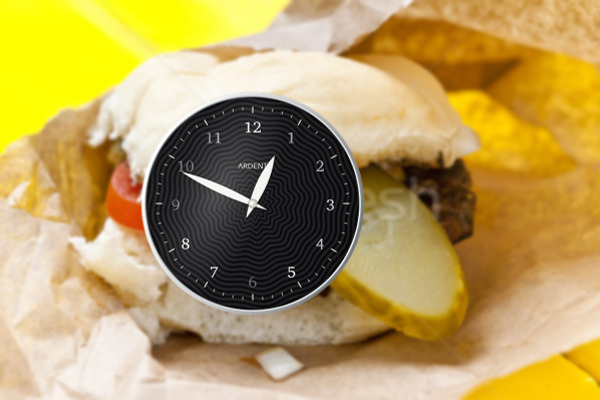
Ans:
h=12 m=49
